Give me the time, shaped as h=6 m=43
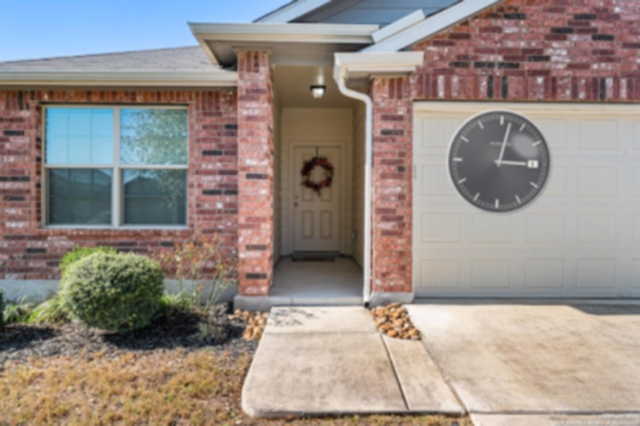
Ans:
h=3 m=2
